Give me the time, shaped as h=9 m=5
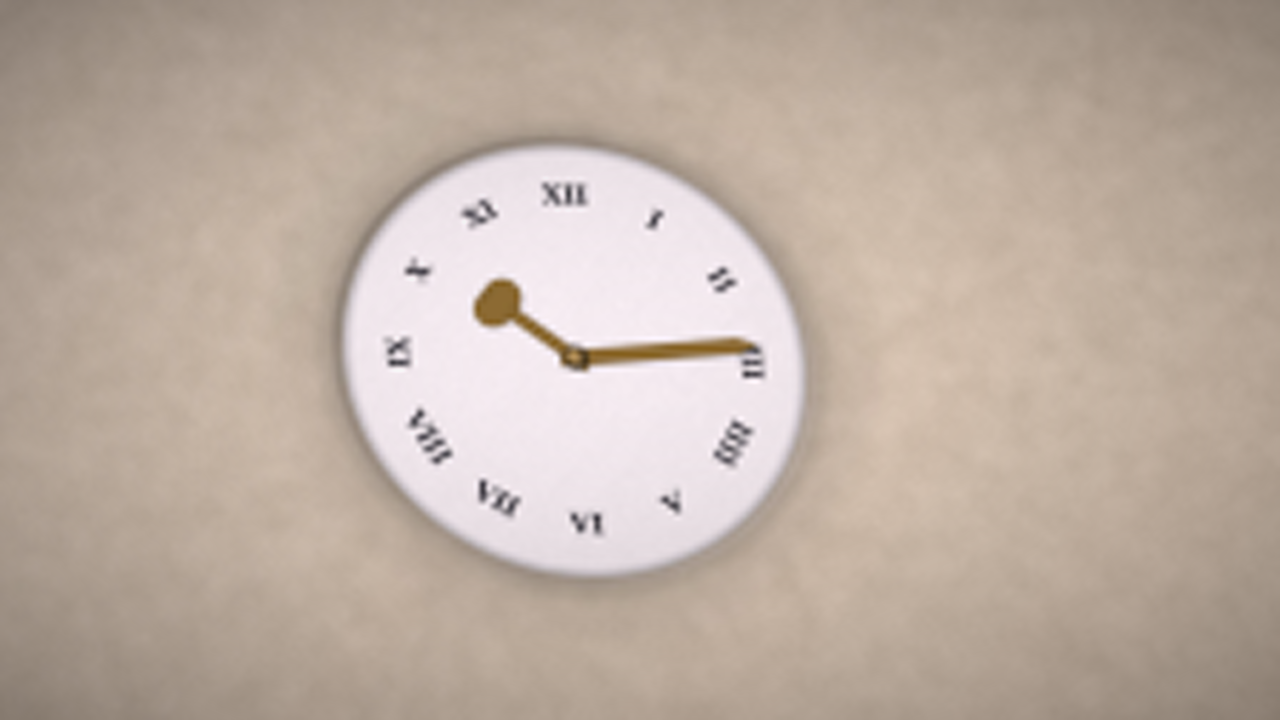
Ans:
h=10 m=14
